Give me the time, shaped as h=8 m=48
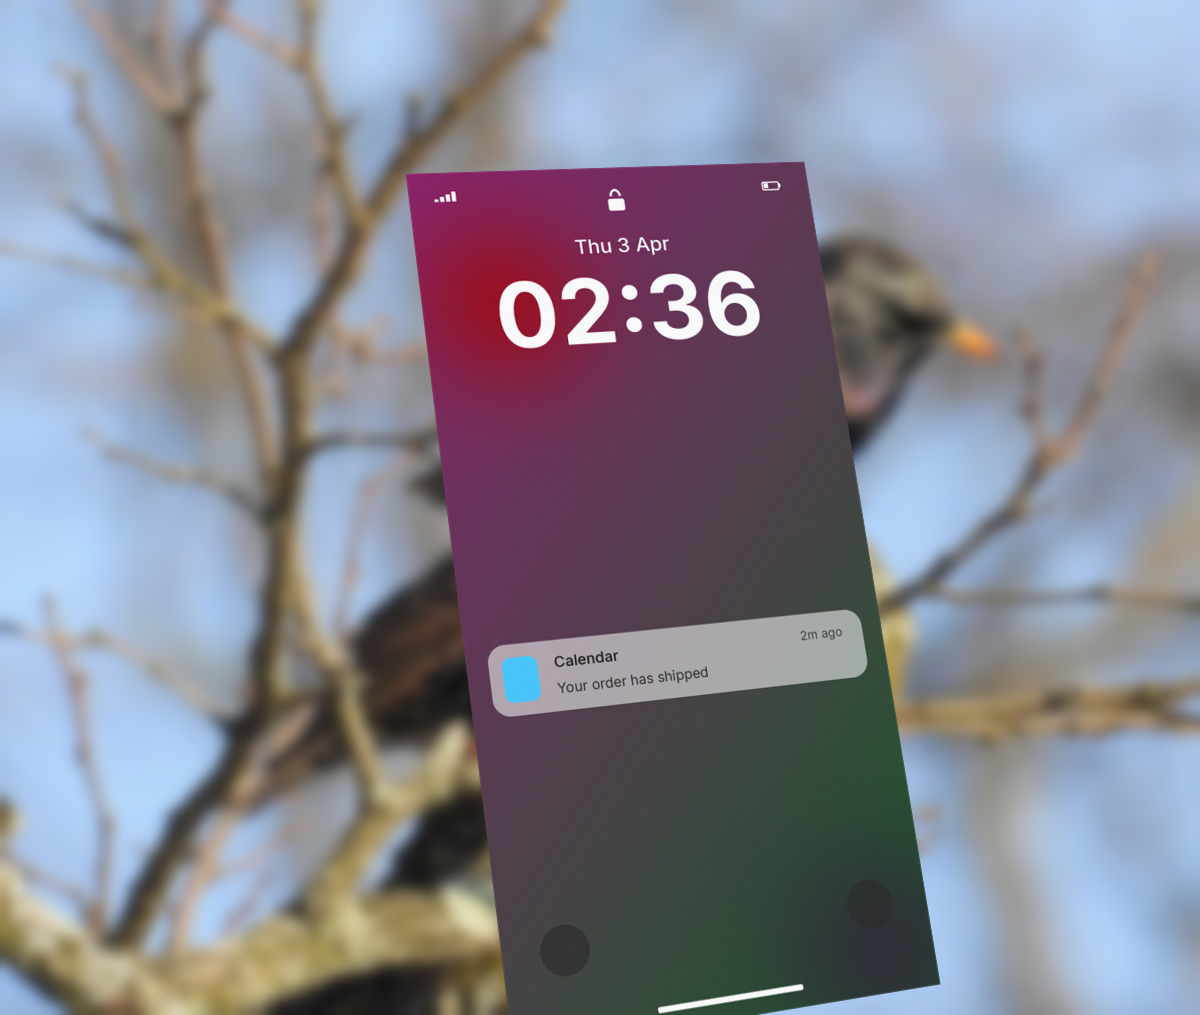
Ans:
h=2 m=36
